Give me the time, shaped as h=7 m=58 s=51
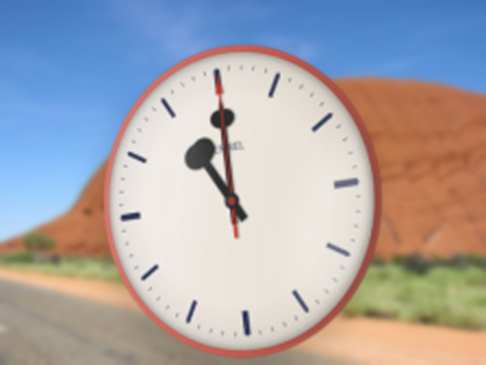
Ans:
h=11 m=0 s=0
